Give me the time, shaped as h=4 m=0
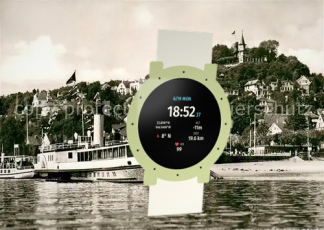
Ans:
h=18 m=52
